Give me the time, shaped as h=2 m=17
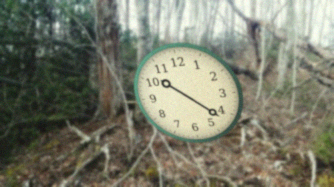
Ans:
h=10 m=22
